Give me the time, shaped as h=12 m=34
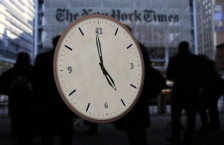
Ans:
h=4 m=59
